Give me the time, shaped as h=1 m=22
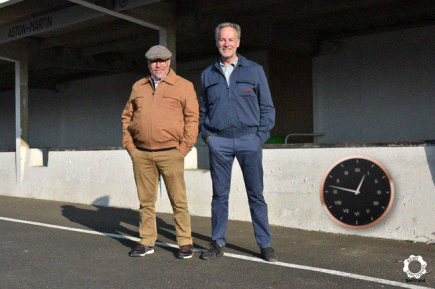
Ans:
h=12 m=47
